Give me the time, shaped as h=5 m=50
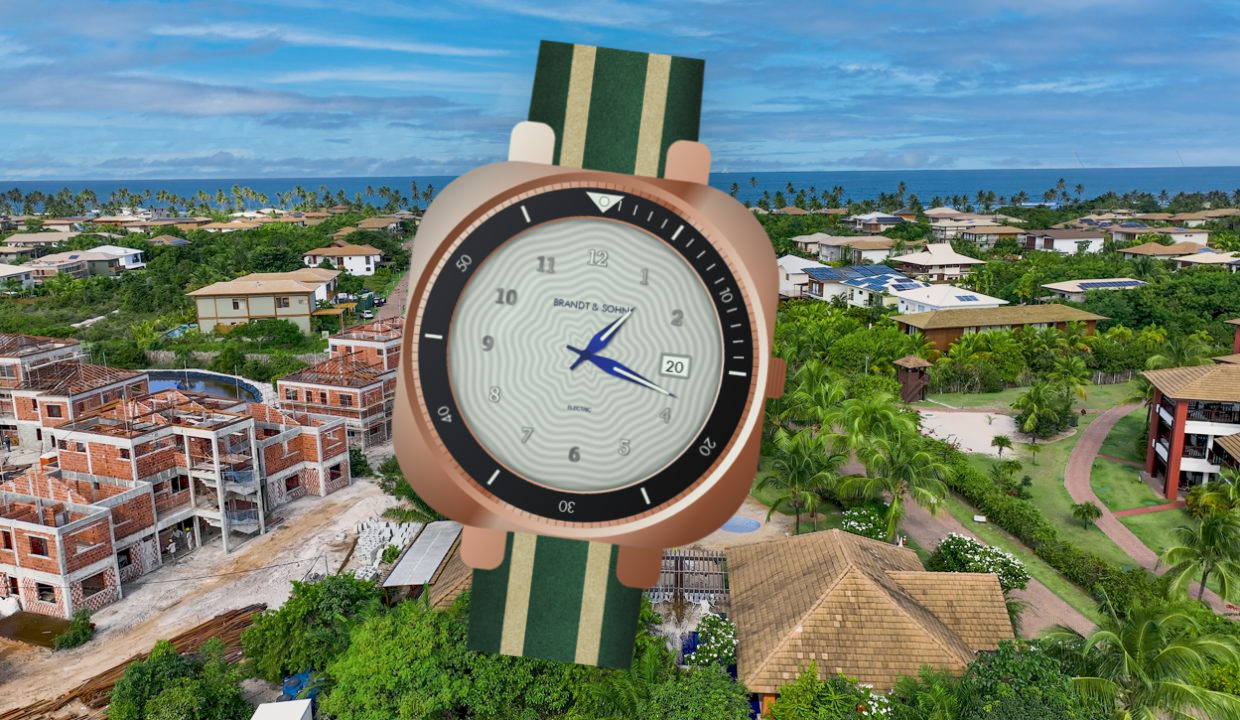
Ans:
h=1 m=18
